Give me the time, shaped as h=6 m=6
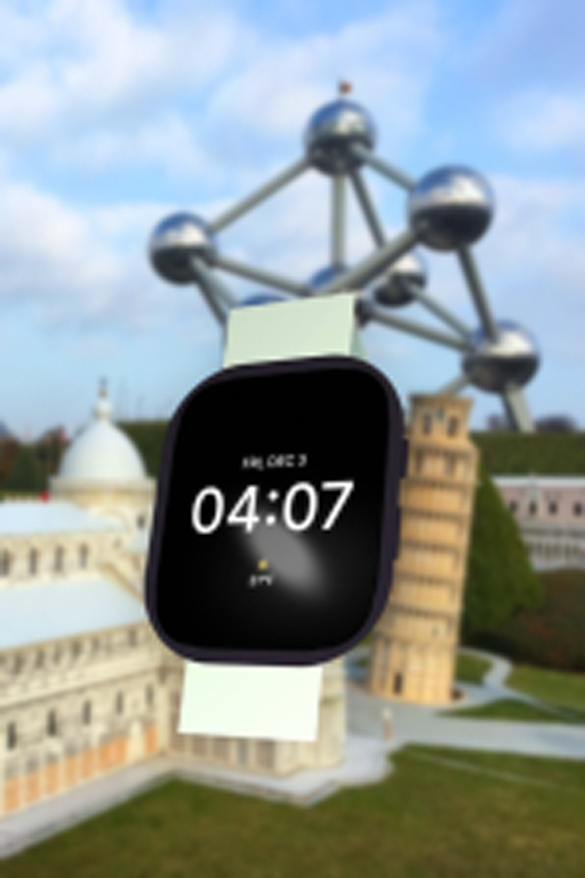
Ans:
h=4 m=7
